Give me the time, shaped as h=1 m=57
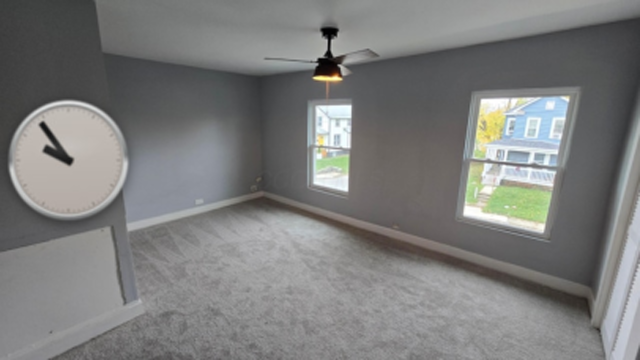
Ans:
h=9 m=54
